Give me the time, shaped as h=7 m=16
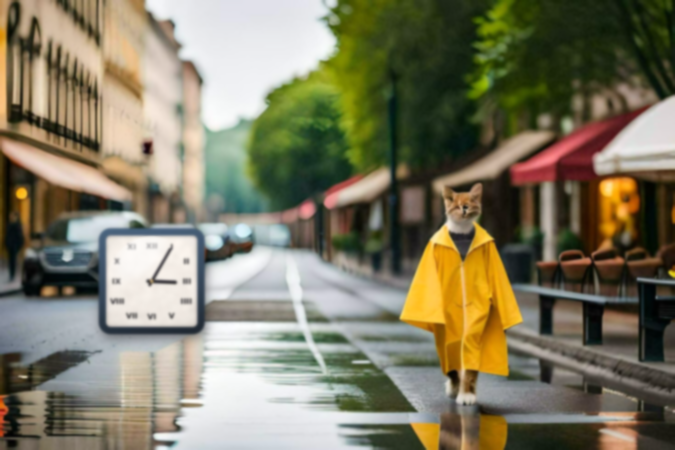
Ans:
h=3 m=5
